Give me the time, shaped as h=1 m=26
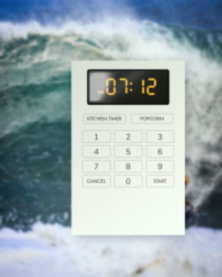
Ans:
h=7 m=12
